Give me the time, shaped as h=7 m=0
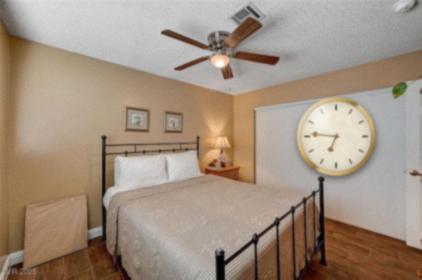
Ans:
h=6 m=46
